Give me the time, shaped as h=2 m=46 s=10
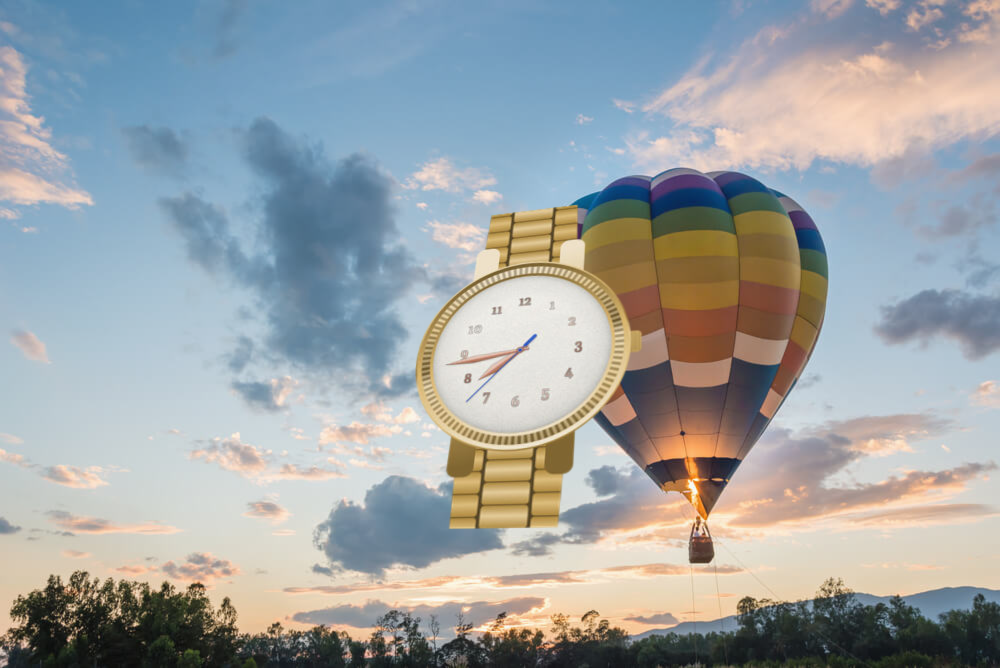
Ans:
h=7 m=43 s=37
